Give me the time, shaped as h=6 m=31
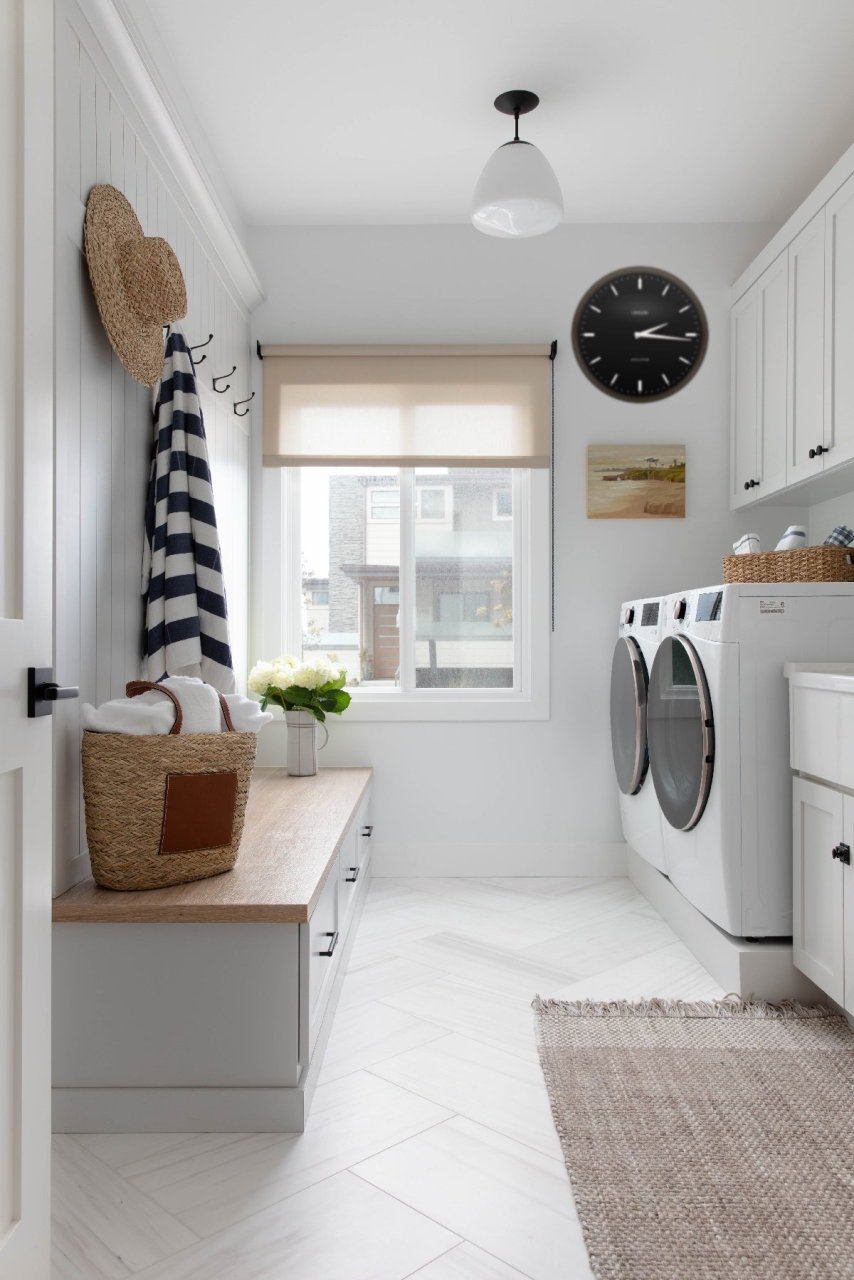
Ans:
h=2 m=16
